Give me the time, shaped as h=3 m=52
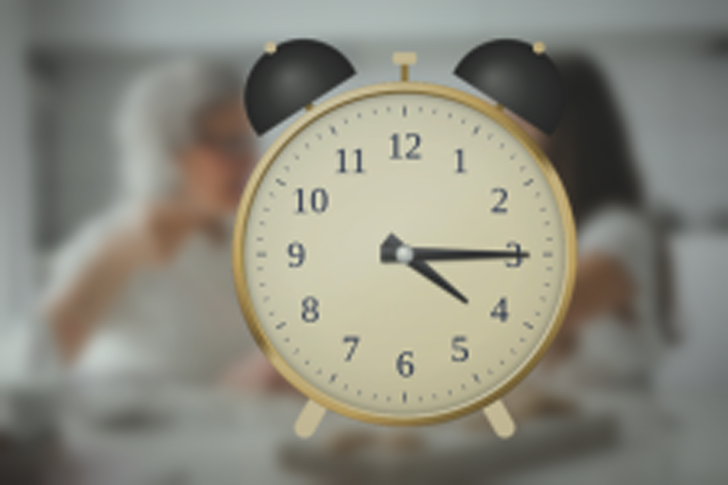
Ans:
h=4 m=15
